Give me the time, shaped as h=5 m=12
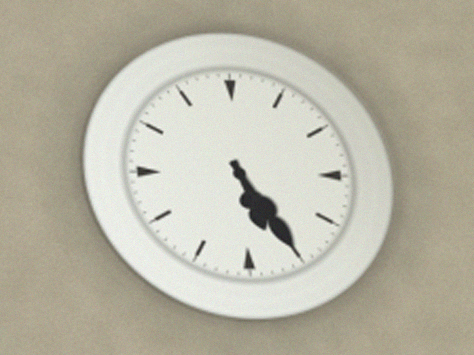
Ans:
h=5 m=25
